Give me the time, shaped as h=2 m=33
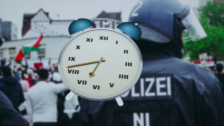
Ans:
h=6 m=42
